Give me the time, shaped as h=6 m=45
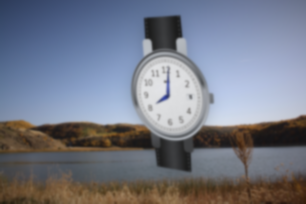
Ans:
h=8 m=1
